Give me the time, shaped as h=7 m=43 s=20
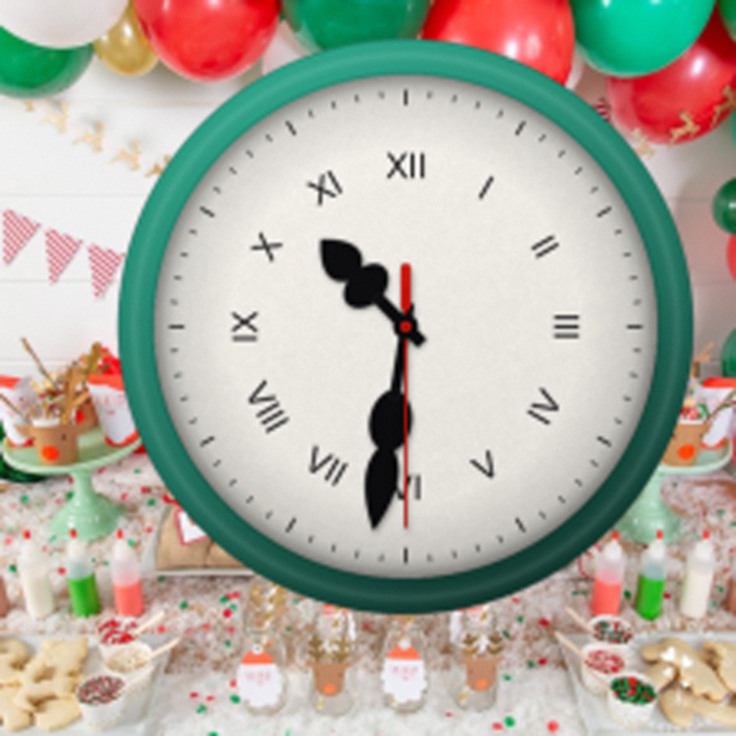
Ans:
h=10 m=31 s=30
